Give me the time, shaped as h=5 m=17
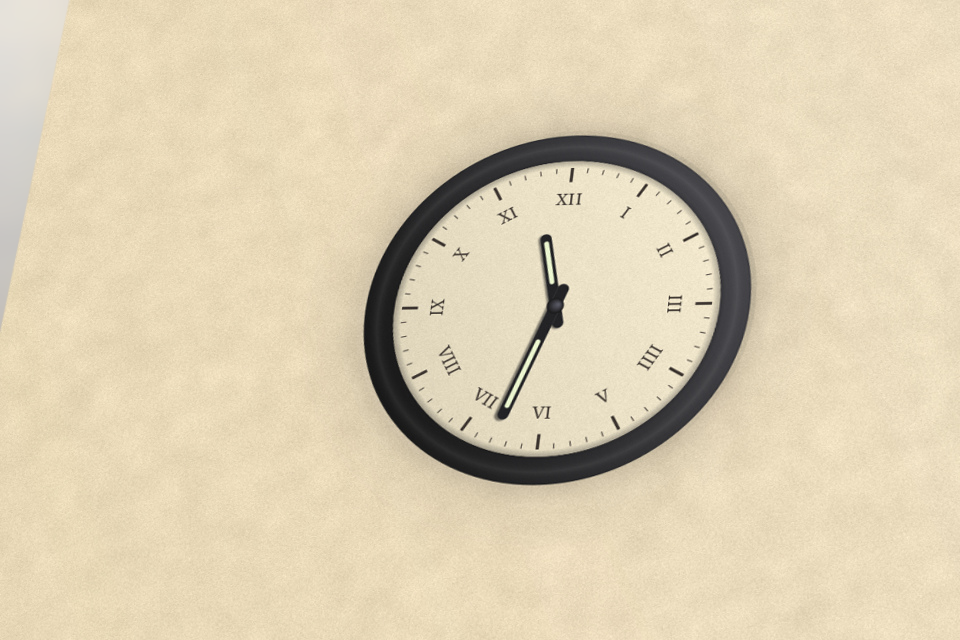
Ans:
h=11 m=33
